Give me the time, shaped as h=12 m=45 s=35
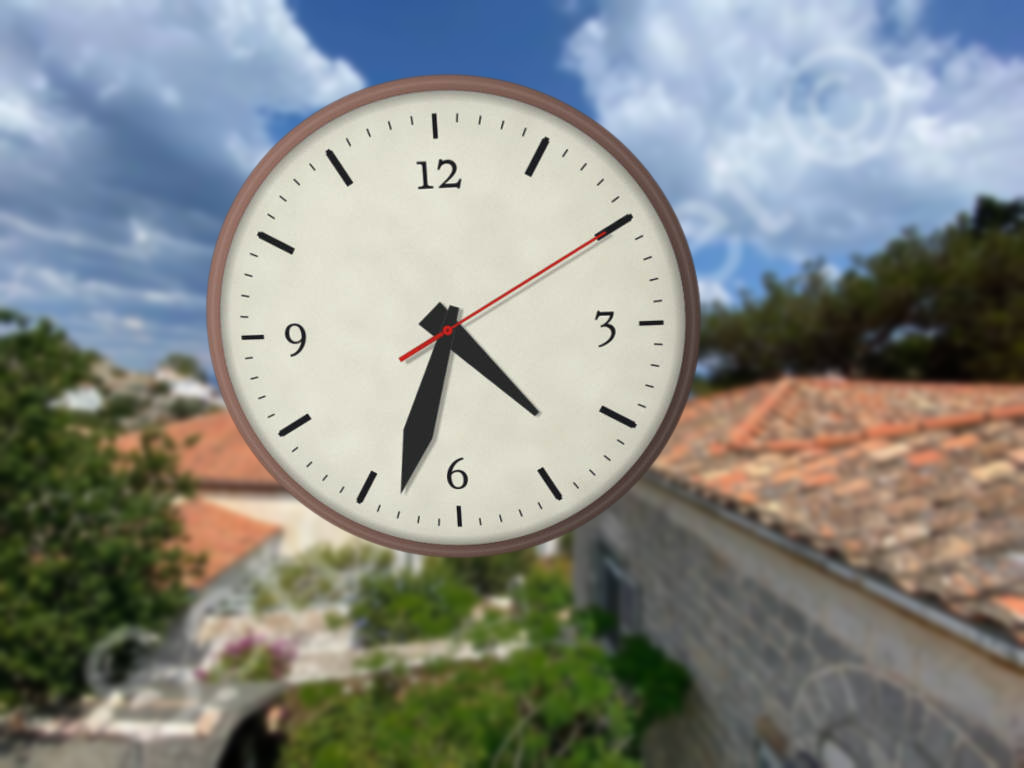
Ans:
h=4 m=33 s=10
